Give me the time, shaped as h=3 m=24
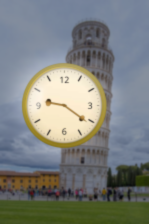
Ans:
h=9 m=21
